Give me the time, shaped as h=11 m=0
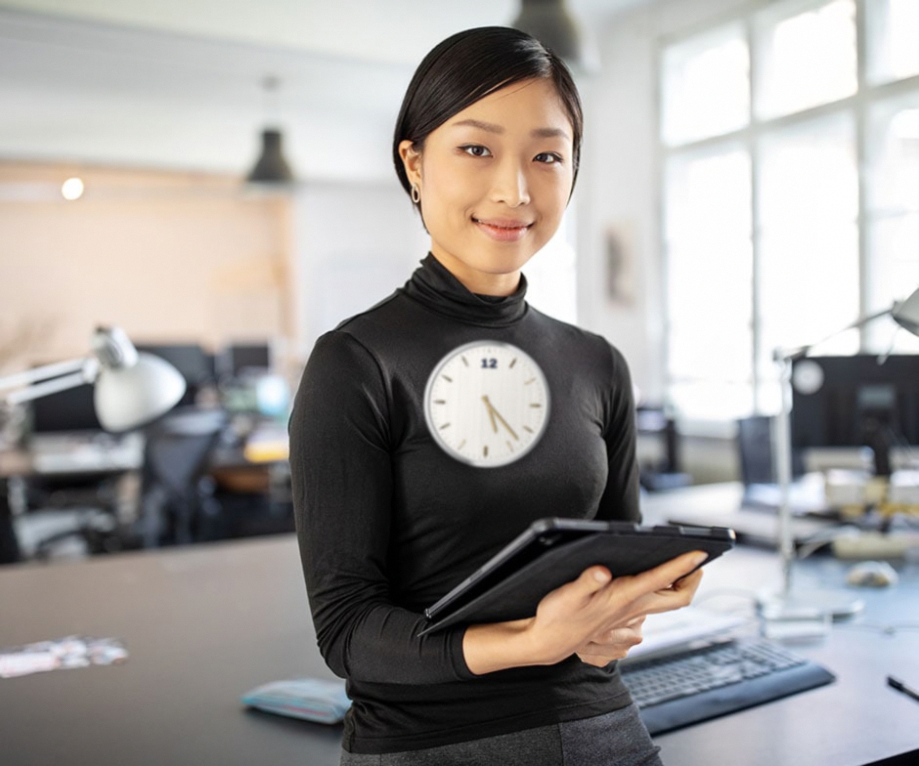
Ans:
h=5 m=23
